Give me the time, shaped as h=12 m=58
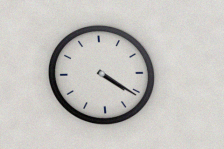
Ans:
h=4 m=21
